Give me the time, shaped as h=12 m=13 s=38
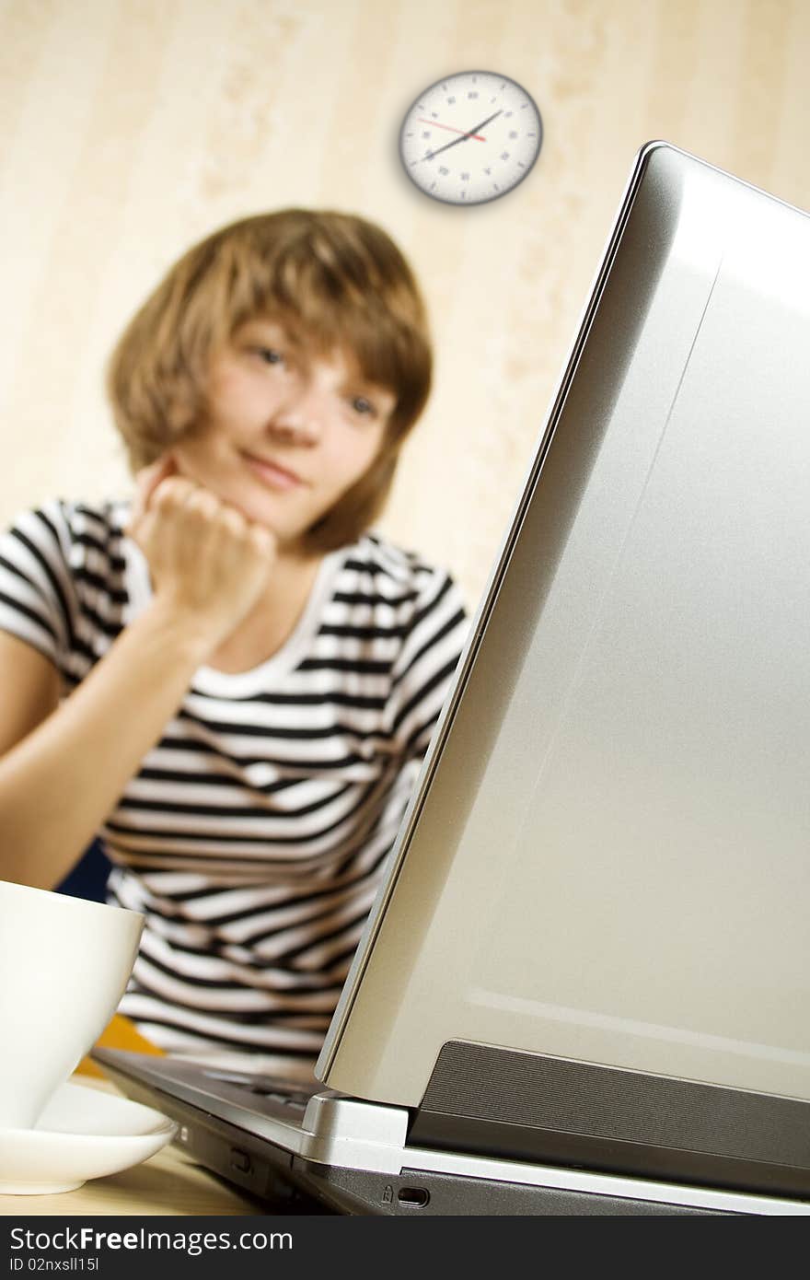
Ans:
h=1 m=39 s=48
